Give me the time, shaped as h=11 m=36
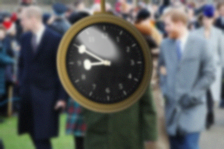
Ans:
h=8 m=50
